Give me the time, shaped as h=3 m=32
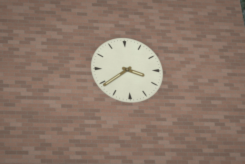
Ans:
h=3 m=39
